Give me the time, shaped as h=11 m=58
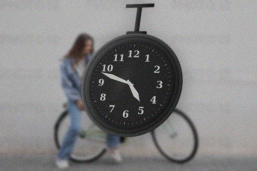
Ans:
h=4 m=48
